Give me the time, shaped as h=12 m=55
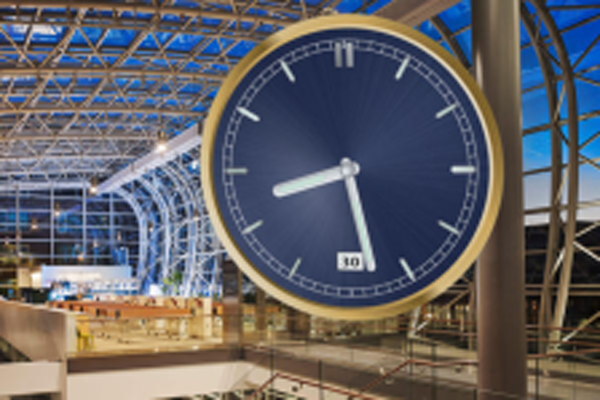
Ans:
h=8 m=28
